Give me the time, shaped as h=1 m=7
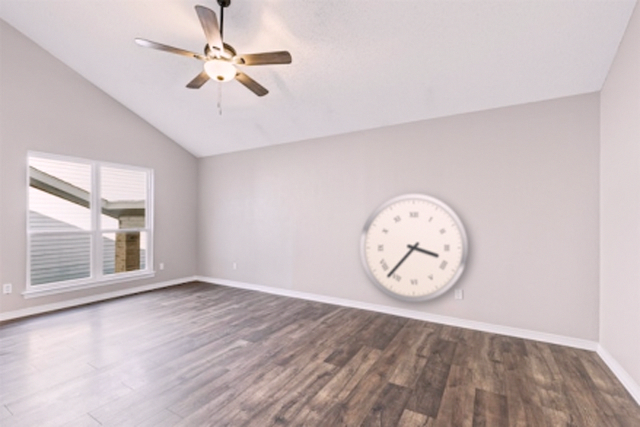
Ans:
h=3 m=37
